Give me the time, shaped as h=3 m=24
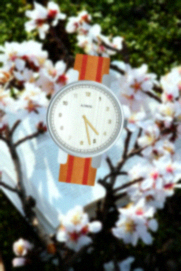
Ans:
h=4 m=27
